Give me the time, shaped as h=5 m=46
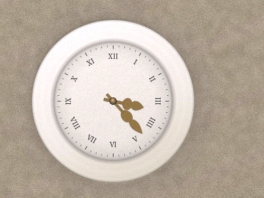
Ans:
h=3 m=23
